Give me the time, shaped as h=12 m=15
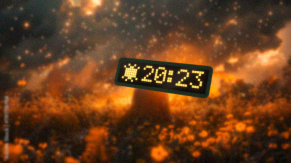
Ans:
h=20 m=23
